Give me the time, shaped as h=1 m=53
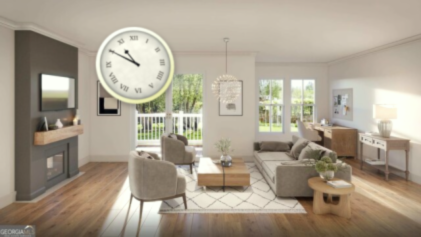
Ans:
h=10 m=50
